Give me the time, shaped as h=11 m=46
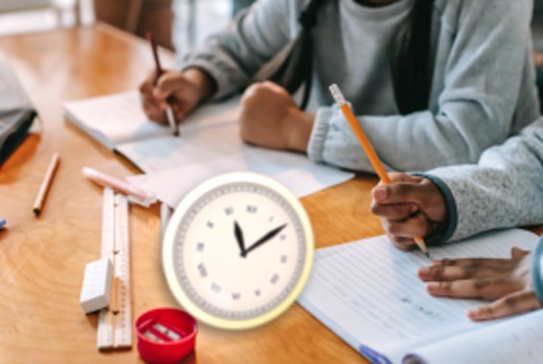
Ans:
h=11 m=8
